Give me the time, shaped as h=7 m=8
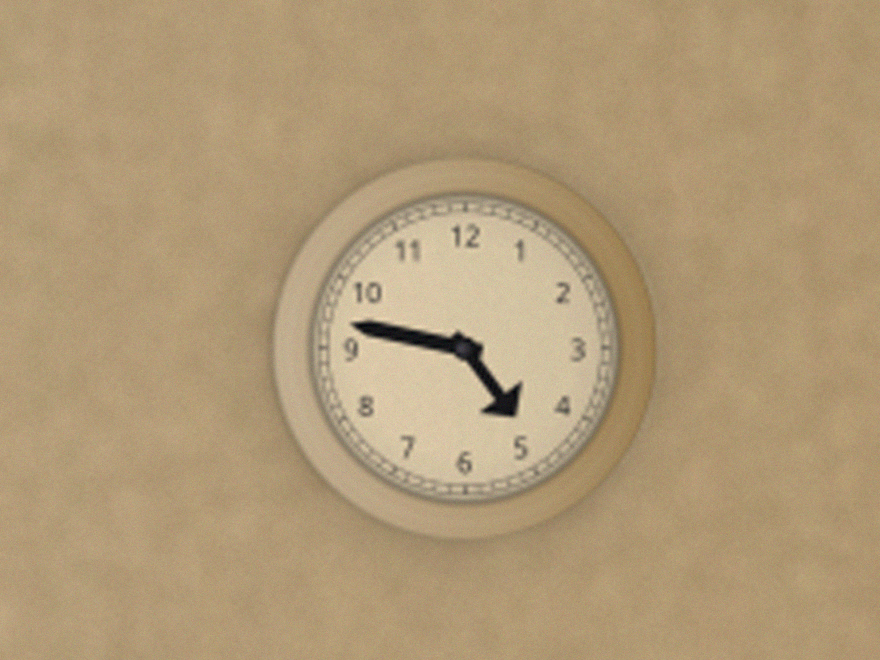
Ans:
h=4 m=47
